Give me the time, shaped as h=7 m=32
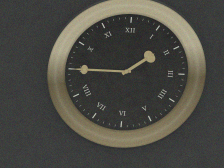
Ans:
h=1 m=45
